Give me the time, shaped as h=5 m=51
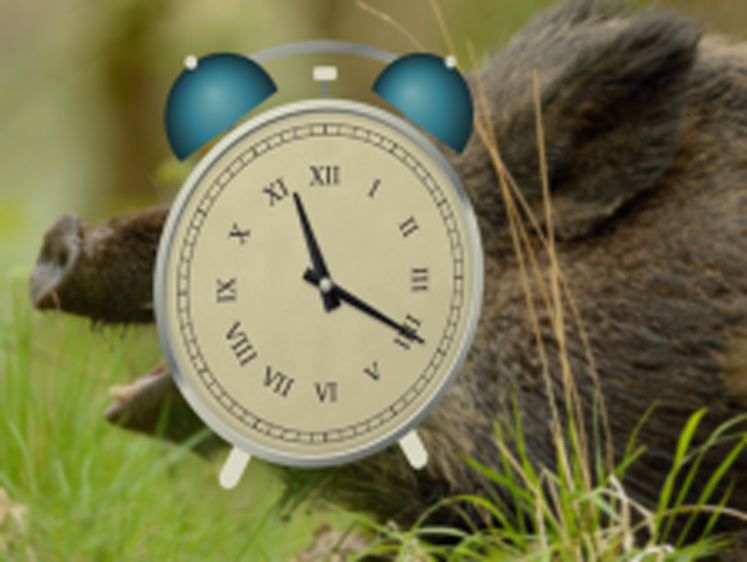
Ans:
h=11 m=20
